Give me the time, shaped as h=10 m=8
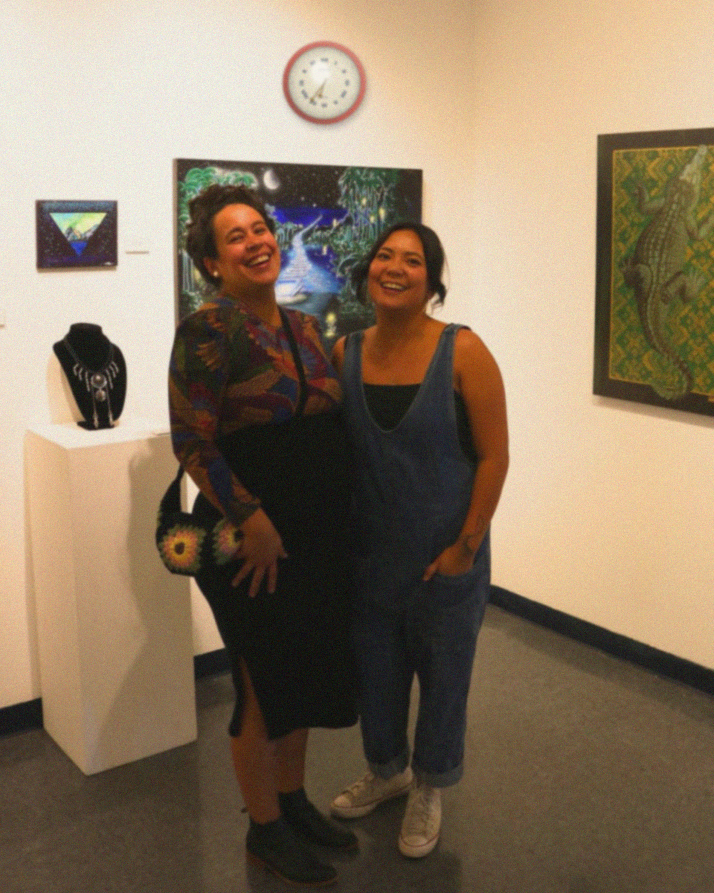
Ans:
h=6 m=36
